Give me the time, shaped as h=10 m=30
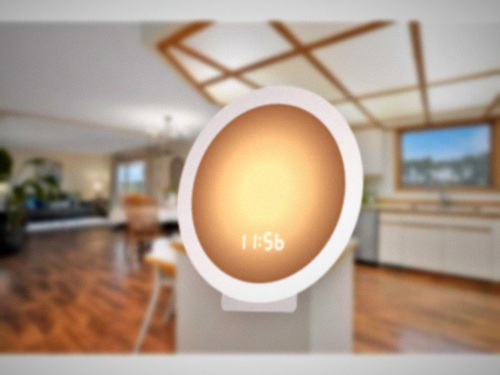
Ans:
h=11 m=56
